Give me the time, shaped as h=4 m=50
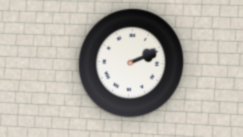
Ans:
h=2 m=11
